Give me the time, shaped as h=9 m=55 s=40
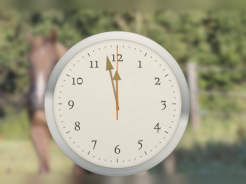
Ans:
h=11 m=58 s=0
